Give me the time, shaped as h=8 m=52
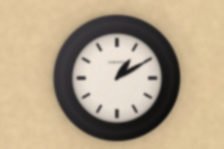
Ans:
h=1 m=10
